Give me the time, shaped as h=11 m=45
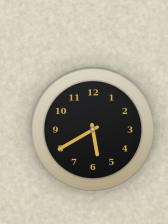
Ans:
h=5 m=40
